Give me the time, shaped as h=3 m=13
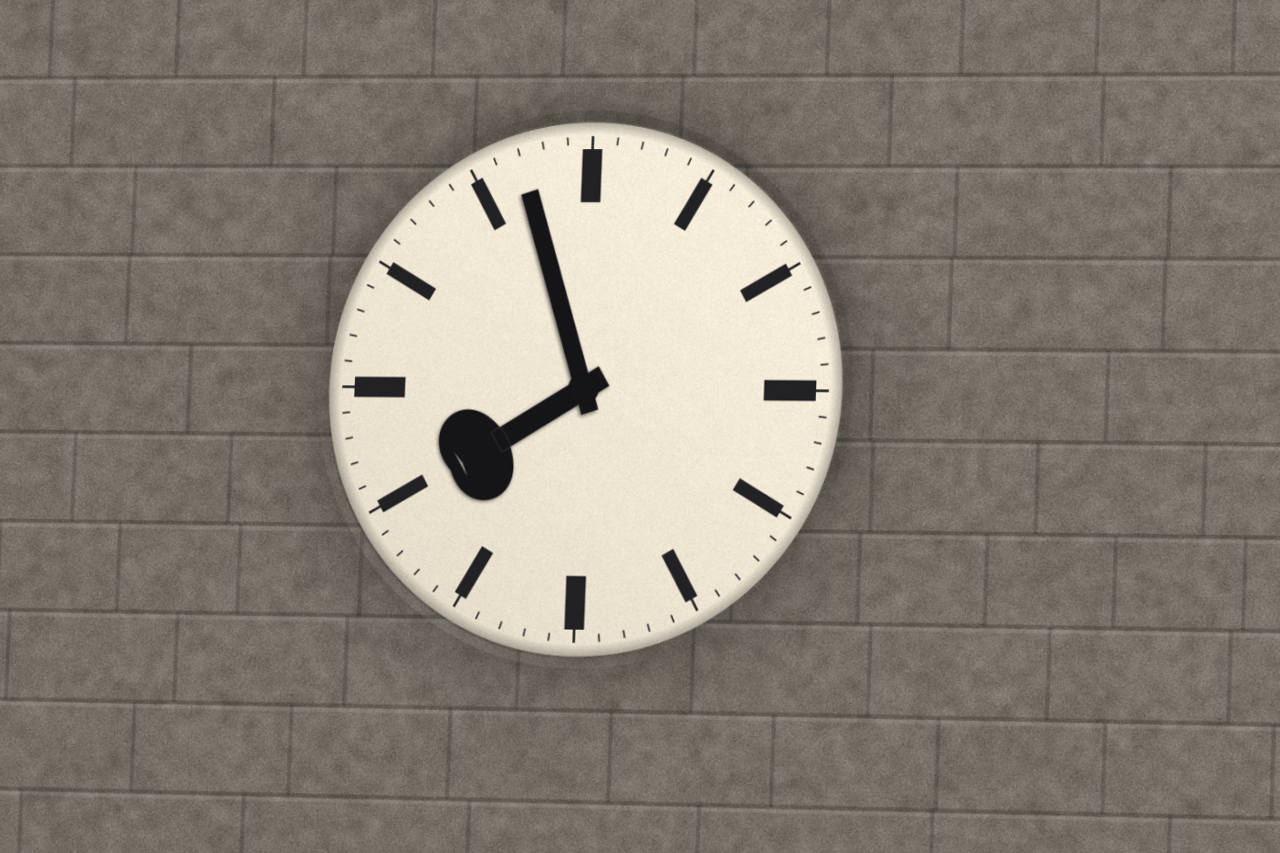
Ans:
h=7 m=57
